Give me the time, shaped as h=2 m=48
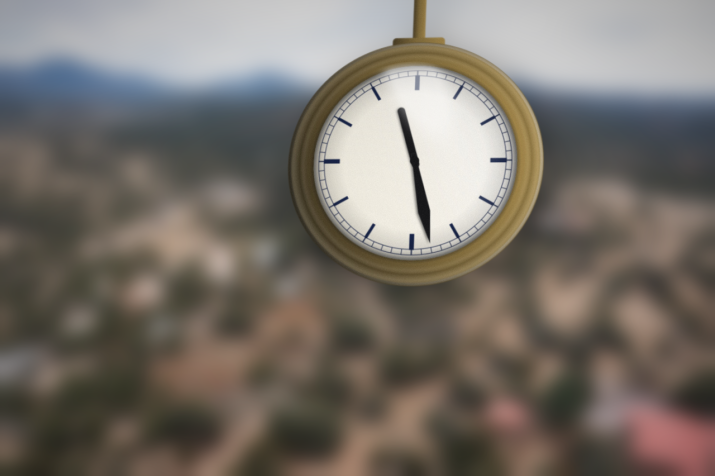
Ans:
h=11 m=28
